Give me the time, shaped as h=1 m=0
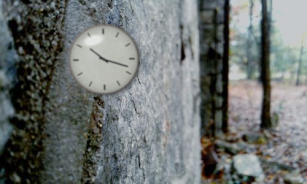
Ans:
h=10 m=18
